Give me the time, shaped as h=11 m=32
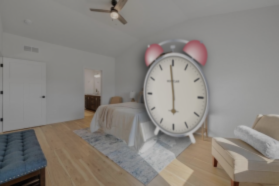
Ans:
h=5 m=59
